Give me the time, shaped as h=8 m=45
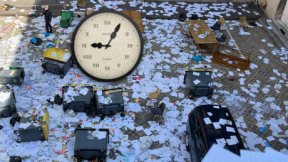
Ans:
h=9 m=5
